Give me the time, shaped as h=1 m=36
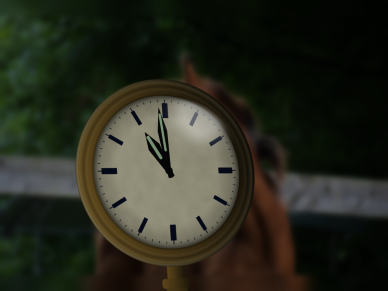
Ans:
h=10 m=59
